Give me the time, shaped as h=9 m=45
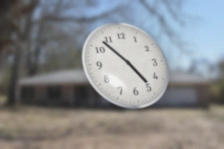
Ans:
h=4 m=53
